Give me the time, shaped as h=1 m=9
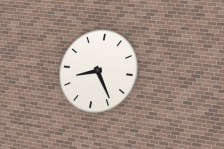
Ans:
h=8 m=24
